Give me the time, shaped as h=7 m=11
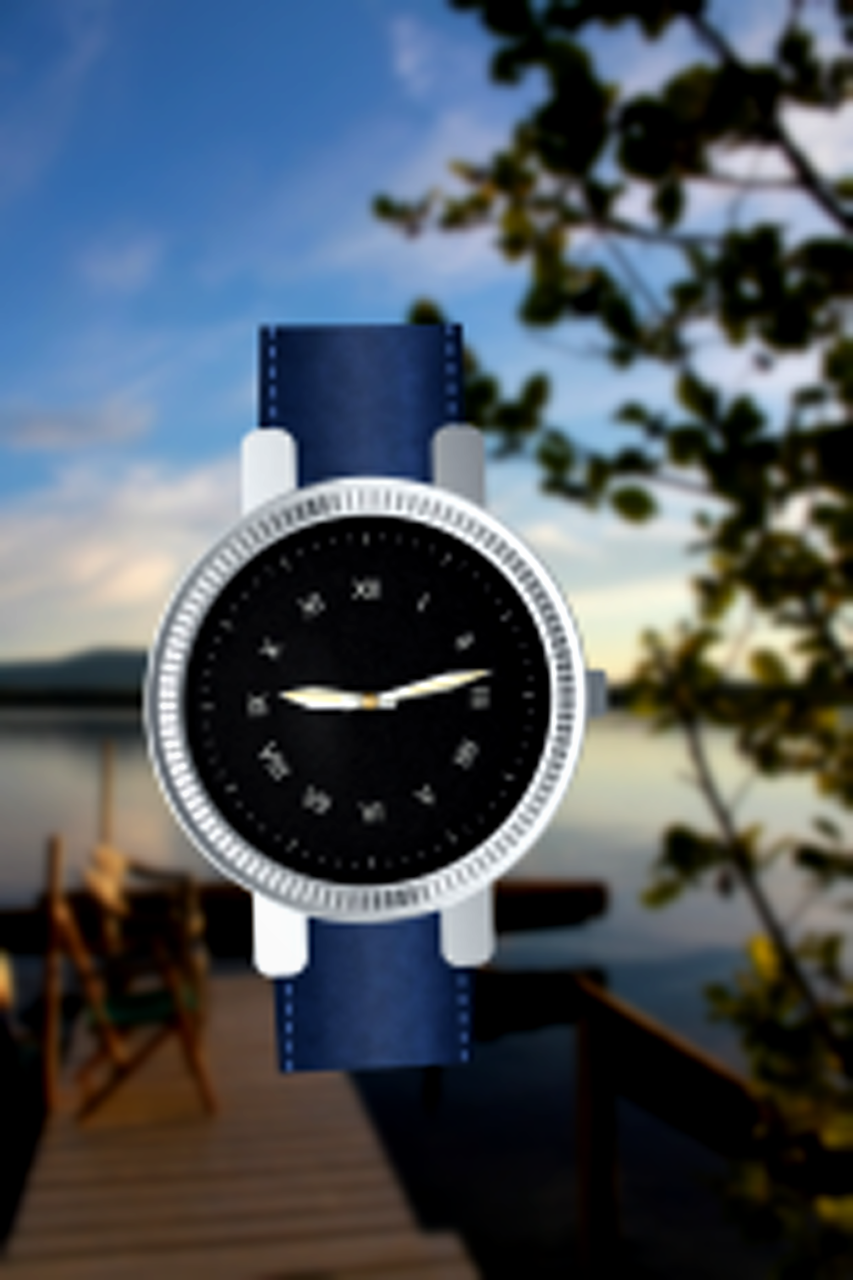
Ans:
h=9 m=13
